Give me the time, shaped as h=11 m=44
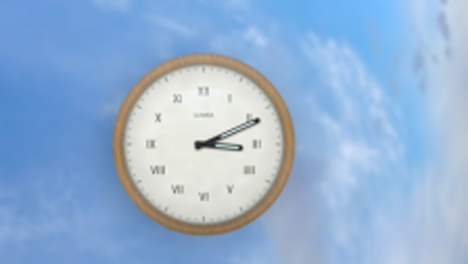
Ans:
h=3 m=11
